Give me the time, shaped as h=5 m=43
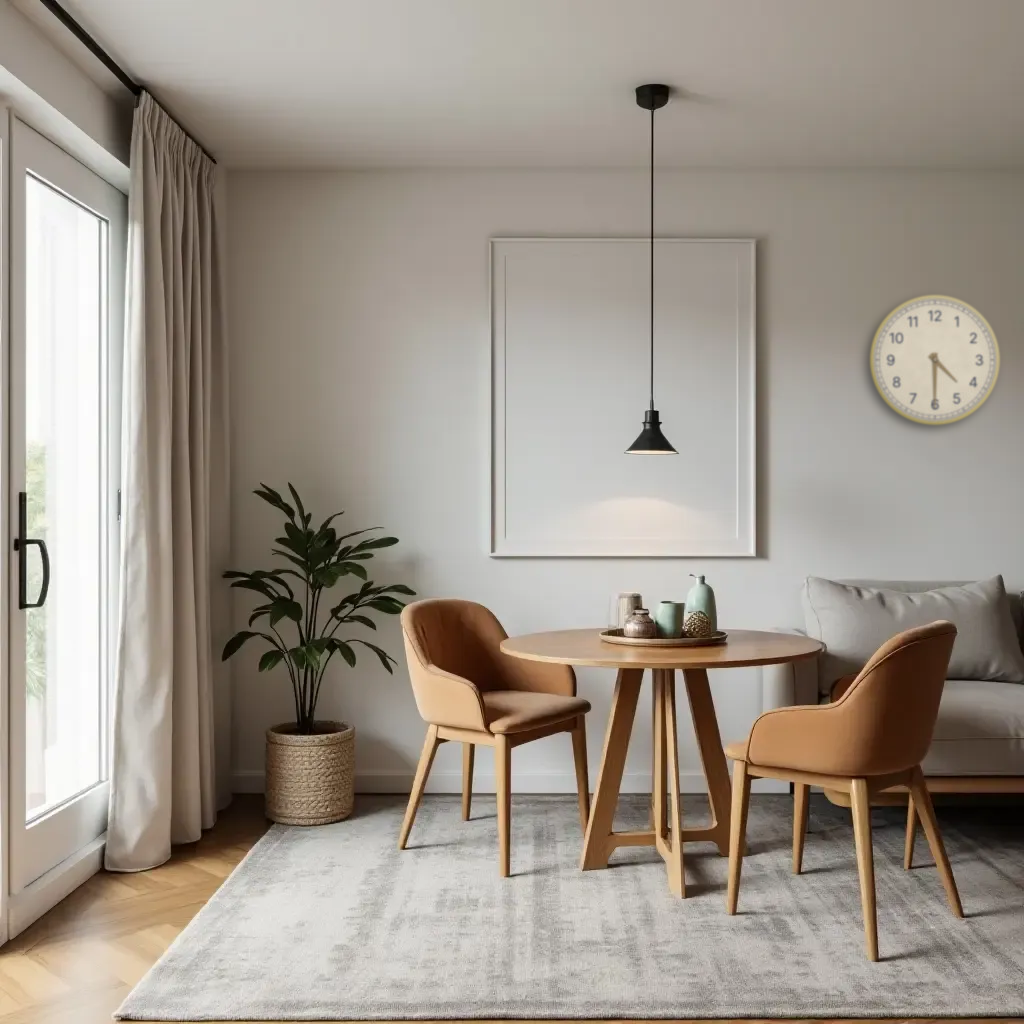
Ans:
h=4 m=30
